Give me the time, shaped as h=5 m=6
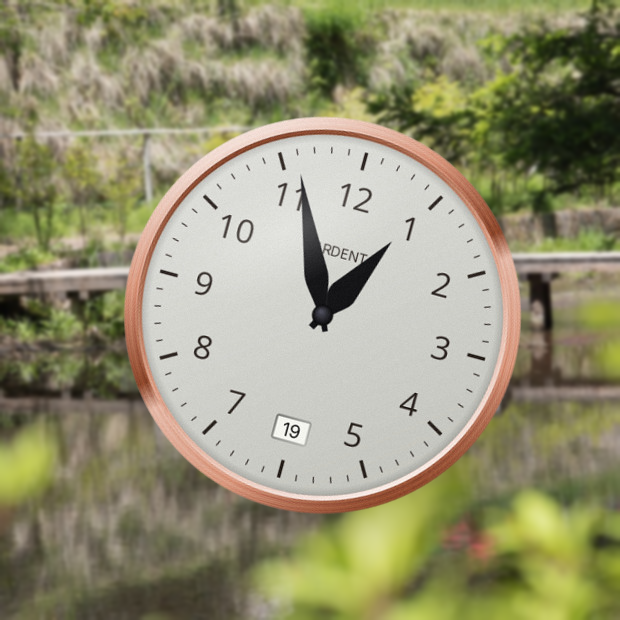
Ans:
h=12 m=56
